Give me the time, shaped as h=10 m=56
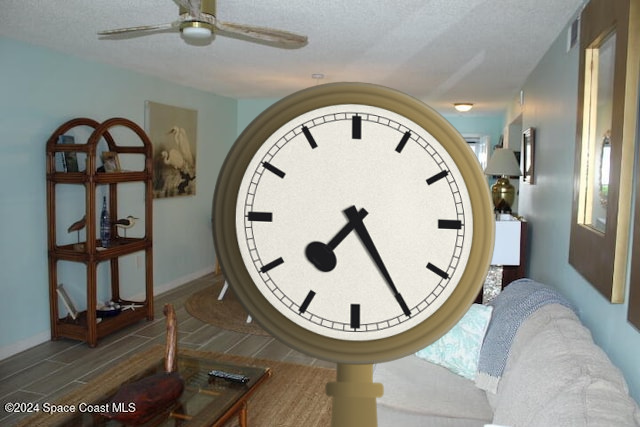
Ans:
h=7 m=25
